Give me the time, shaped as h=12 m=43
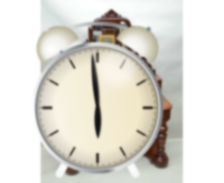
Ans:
h=5 m=59
